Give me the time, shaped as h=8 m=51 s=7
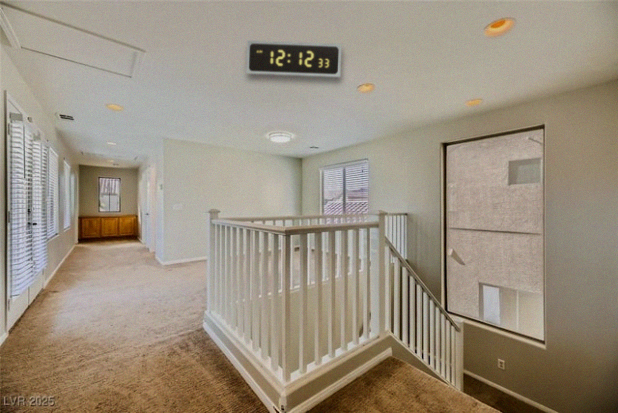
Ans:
h=12 m=12 s=33
